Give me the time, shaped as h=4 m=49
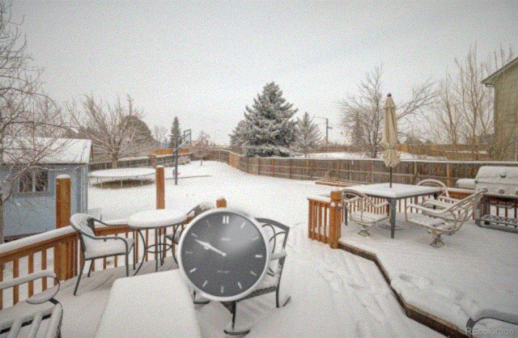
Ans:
h=9 m=49
